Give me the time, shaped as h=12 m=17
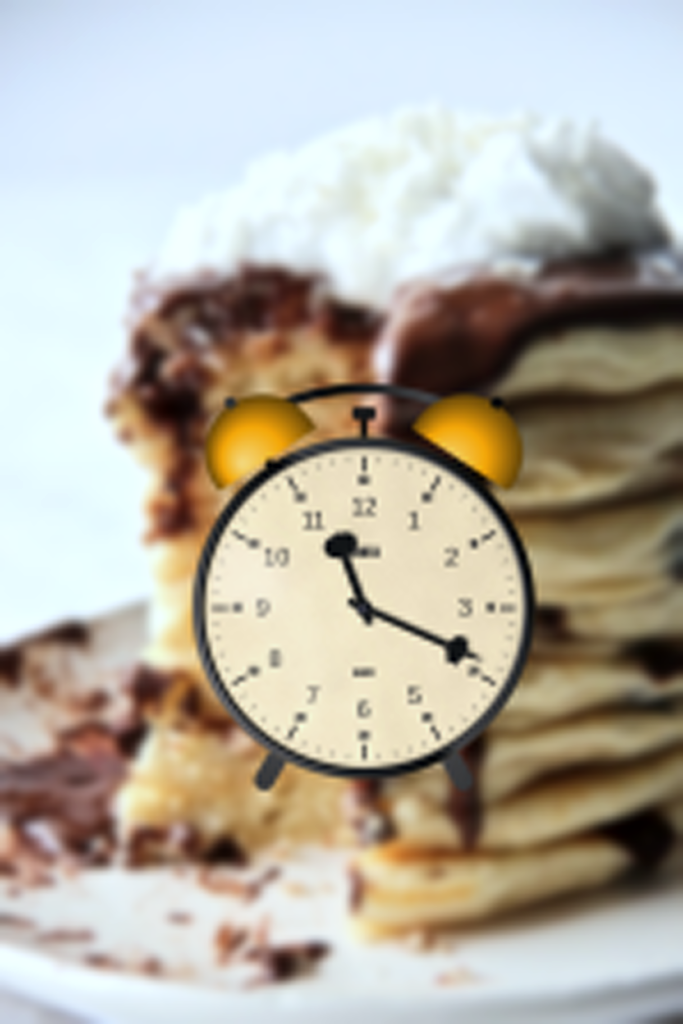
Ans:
h=11 m=19
